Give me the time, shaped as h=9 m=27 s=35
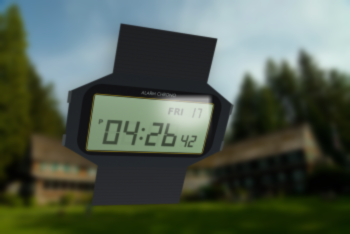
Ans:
h=4 m=26 s=42
